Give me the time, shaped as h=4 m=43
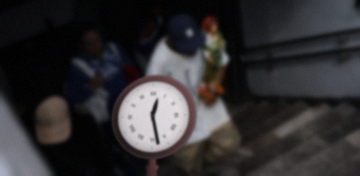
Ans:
h=12 m=28
